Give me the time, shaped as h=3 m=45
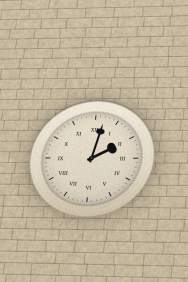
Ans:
h=2 m=2
